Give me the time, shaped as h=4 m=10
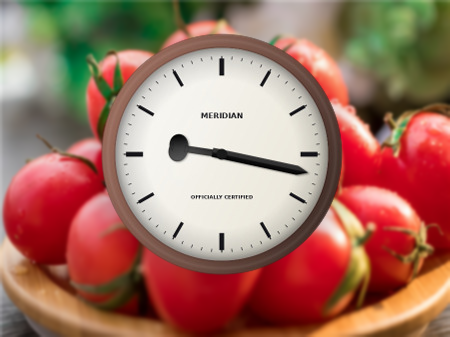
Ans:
h=9 m=17
